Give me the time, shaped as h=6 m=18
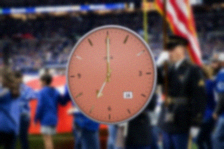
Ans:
h=7 m=0
